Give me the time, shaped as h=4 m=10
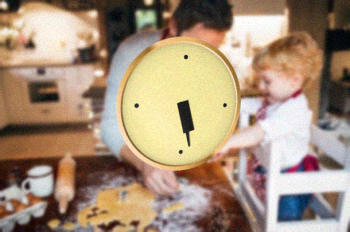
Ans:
h=5 m=28
